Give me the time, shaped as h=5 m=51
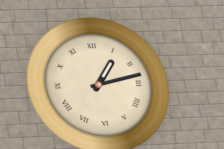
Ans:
h=1 m=13
